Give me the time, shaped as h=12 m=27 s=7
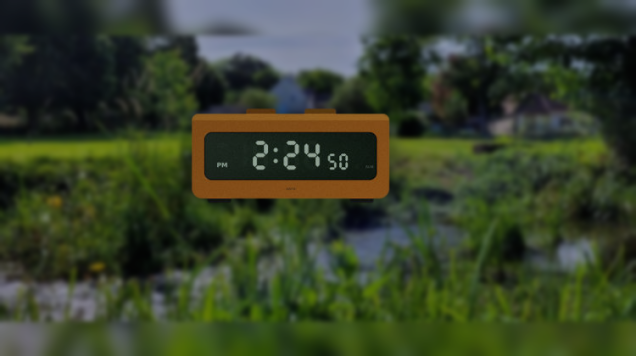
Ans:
h=2 m=24 s=50
